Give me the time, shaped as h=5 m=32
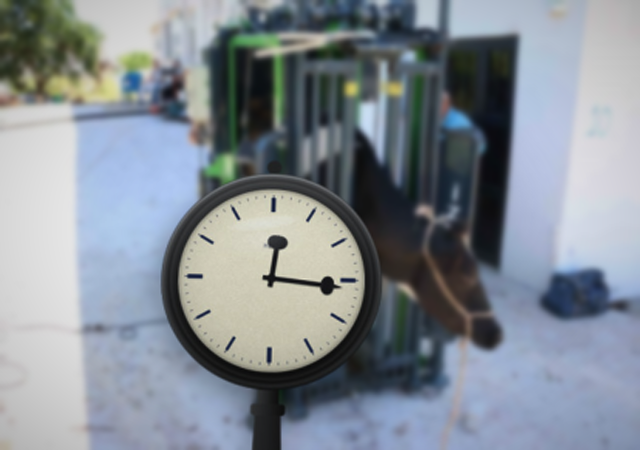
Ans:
h=12 m=16
